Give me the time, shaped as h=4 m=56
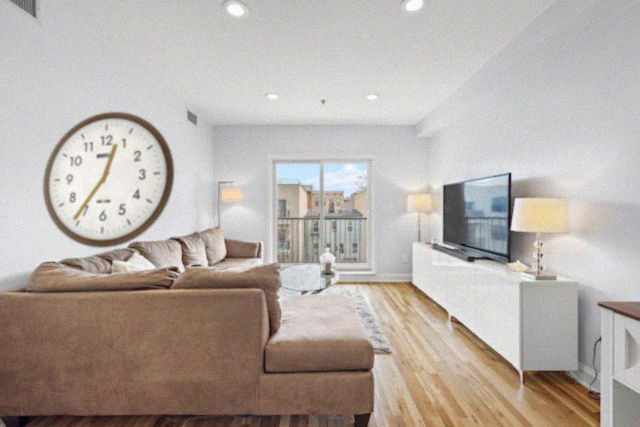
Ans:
h=12 m=36
